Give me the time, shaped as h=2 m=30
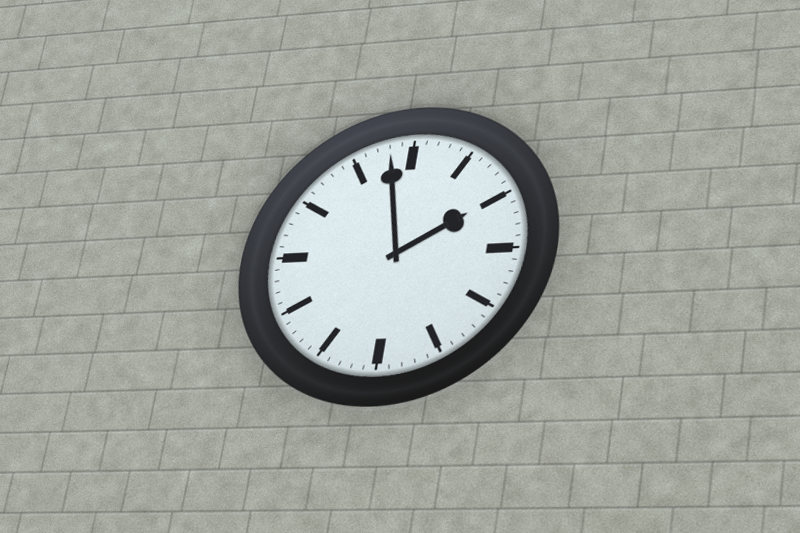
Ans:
h=1 m=58
